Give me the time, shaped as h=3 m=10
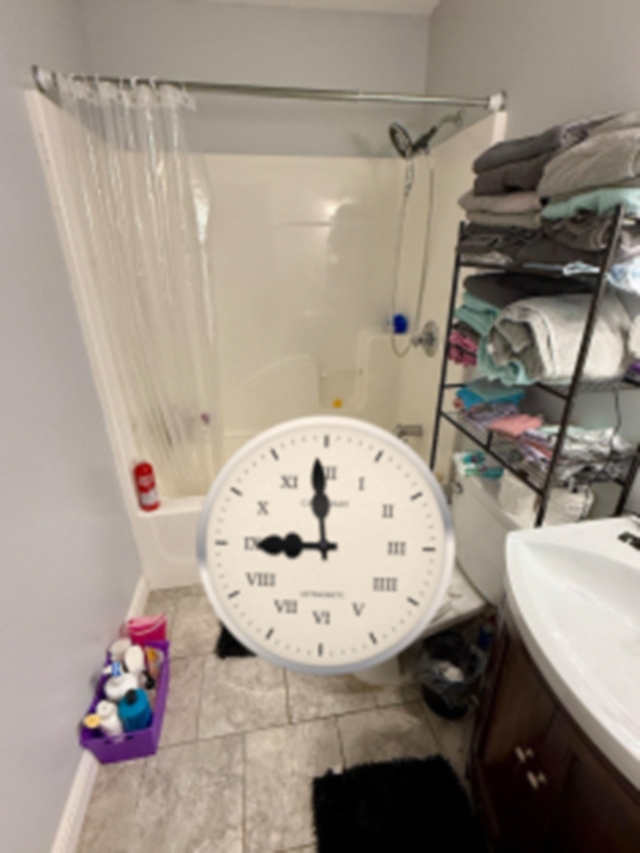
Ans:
h=8 m=59
